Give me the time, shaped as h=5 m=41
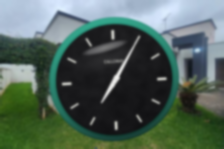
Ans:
h=7 m=5
